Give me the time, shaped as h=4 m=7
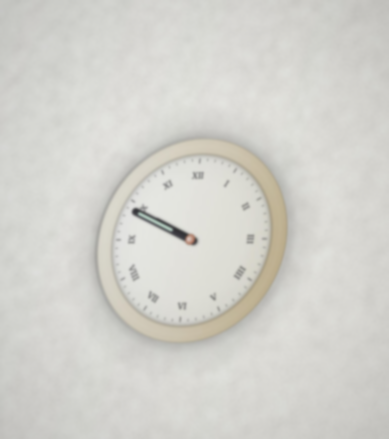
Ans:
h=9 m=49
